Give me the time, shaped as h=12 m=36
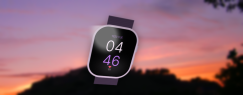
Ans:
h=4 m=46
